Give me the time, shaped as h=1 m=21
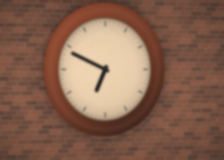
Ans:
h=6 m=49
